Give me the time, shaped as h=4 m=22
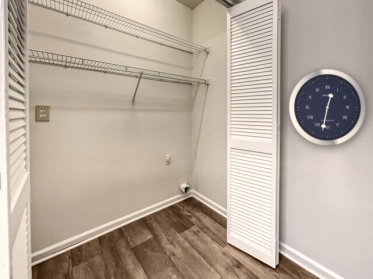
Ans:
h=12 m=32
